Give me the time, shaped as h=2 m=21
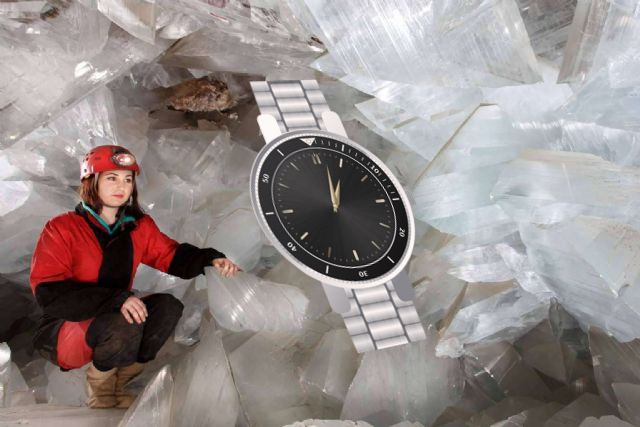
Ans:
h=1 m=2
